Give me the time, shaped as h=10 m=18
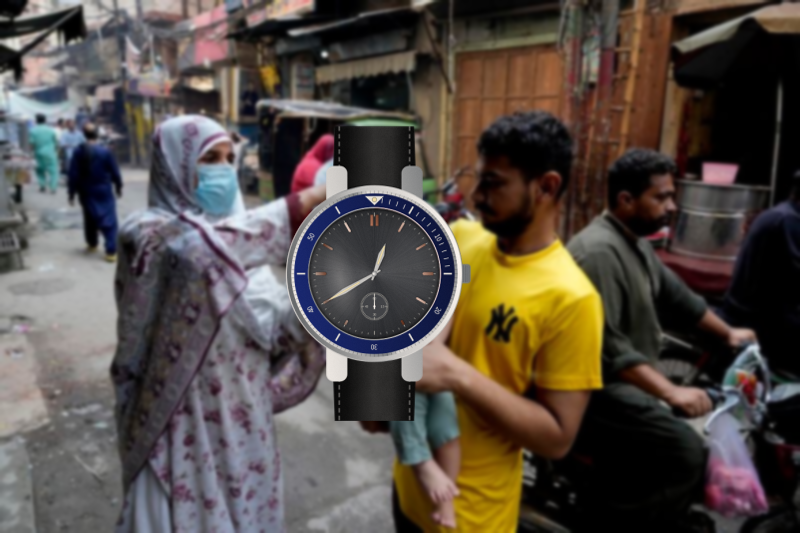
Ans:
h=12 m=40
